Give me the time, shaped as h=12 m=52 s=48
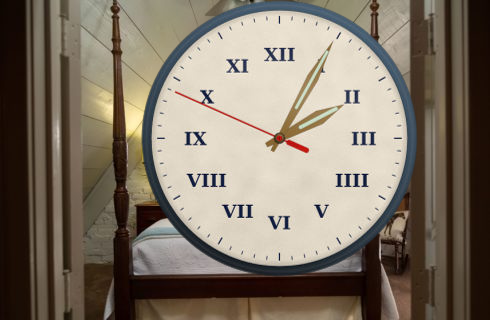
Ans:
h=2 m=4 s=49
